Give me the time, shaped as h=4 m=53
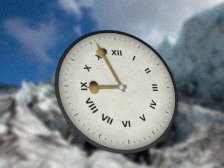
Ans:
h=8 m=56
